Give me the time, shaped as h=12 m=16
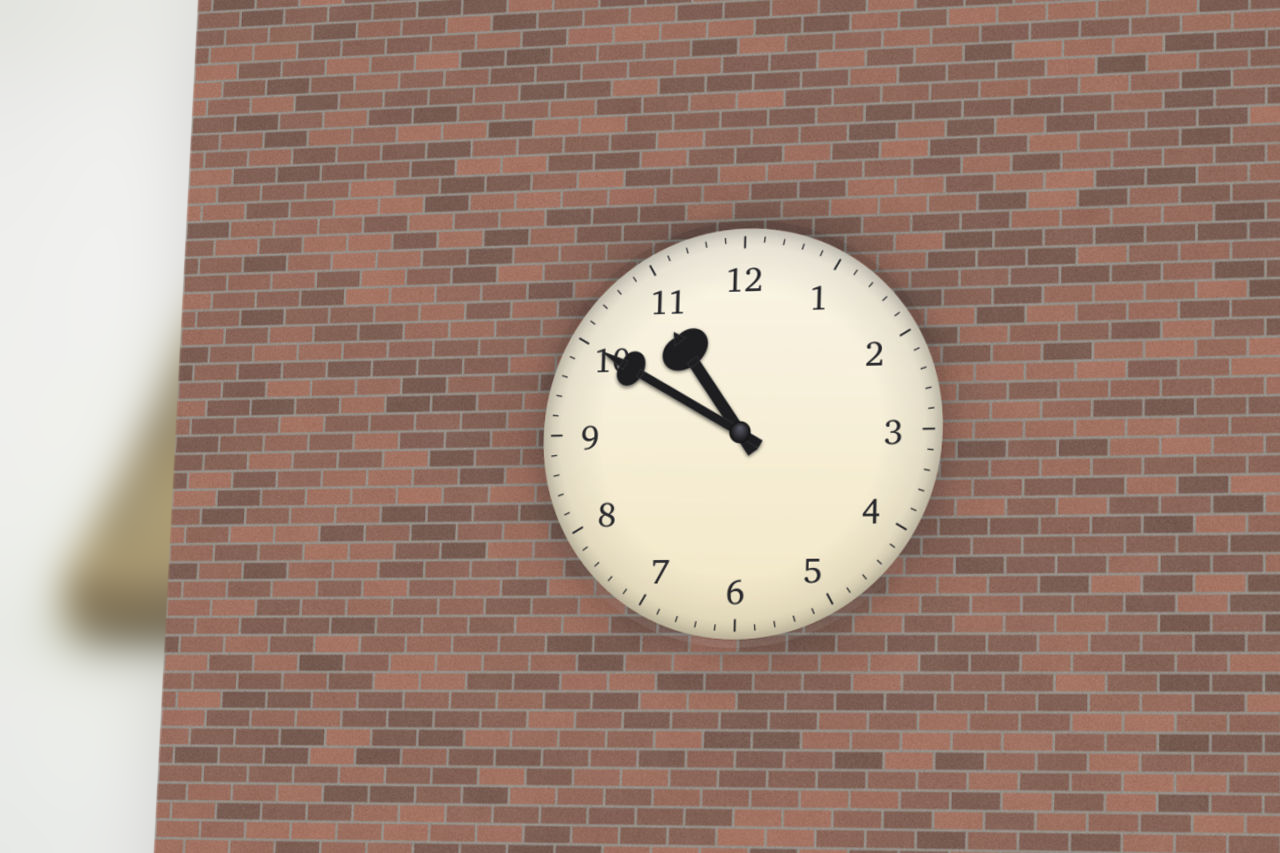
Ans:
h=10 m=50
